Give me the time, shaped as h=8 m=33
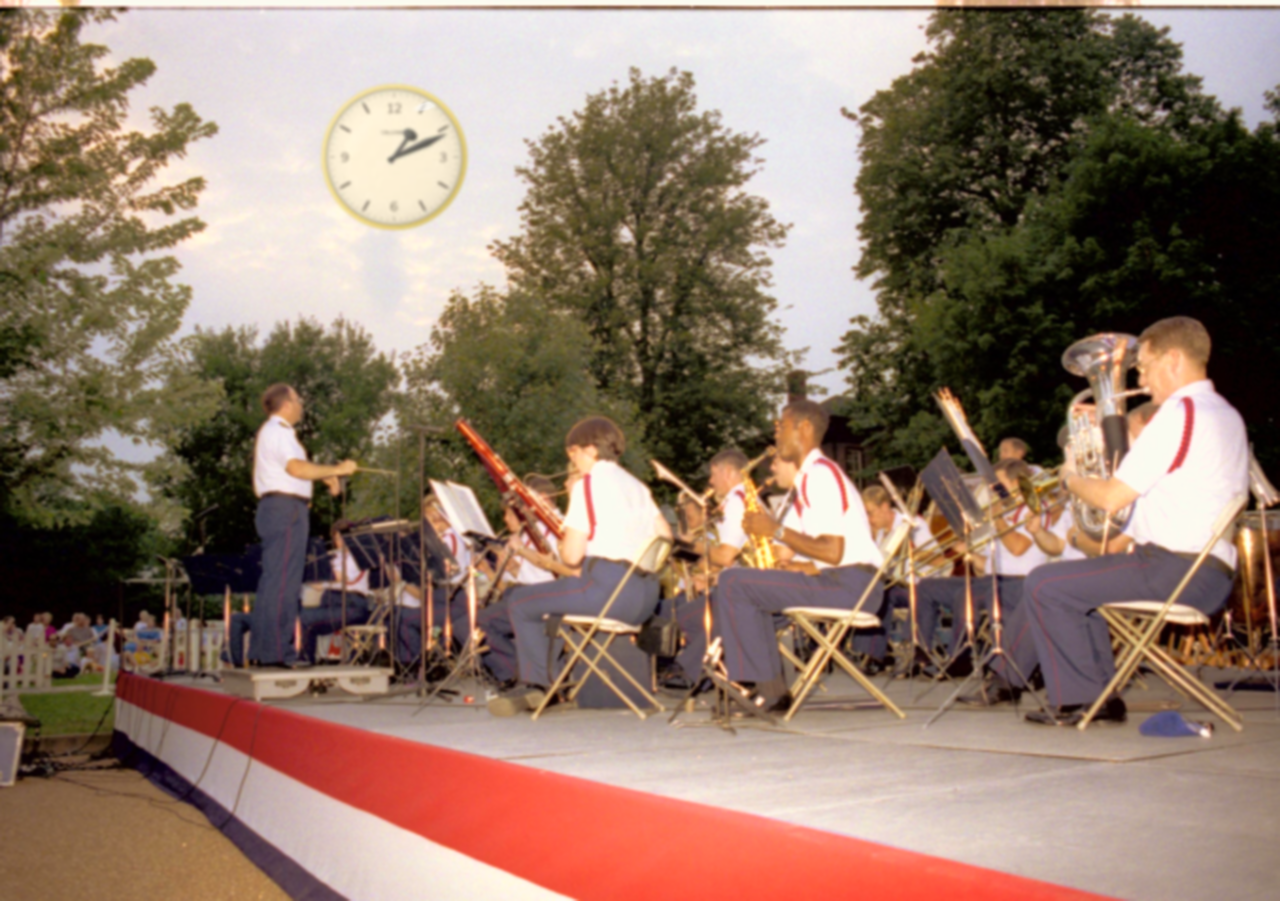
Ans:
h=1 m=11
